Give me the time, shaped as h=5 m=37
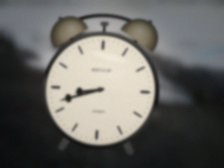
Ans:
h=8 m=42
